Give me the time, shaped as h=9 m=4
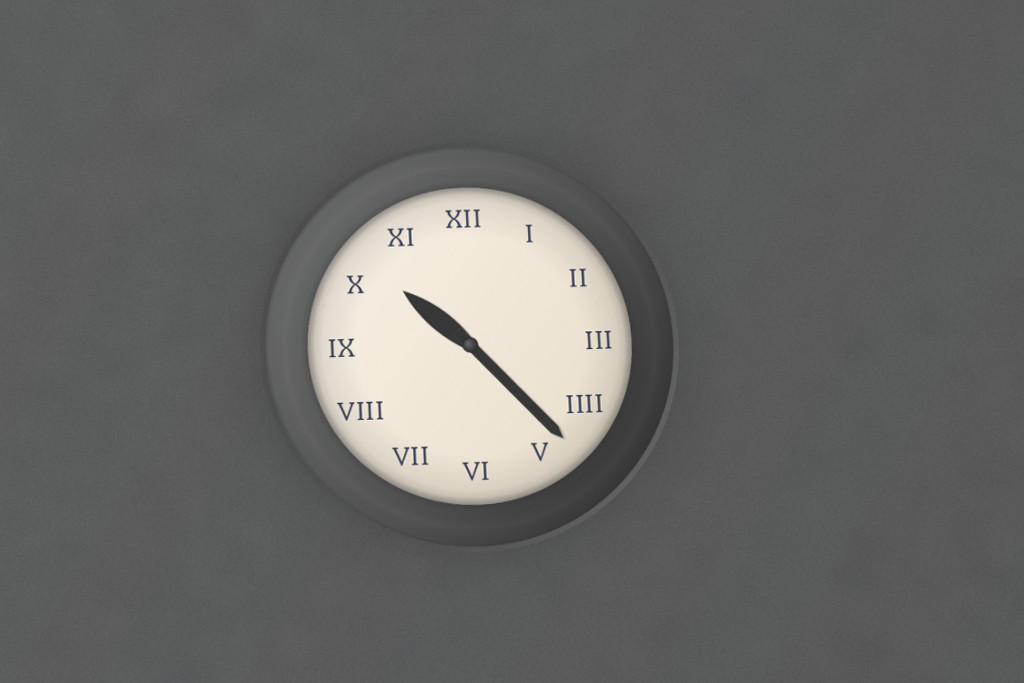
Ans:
h=10 m=23
